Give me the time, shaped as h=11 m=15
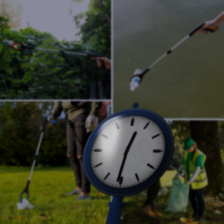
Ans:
h=12 m=31
